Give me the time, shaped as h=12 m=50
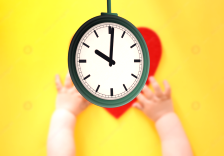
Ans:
h=10 m=1
